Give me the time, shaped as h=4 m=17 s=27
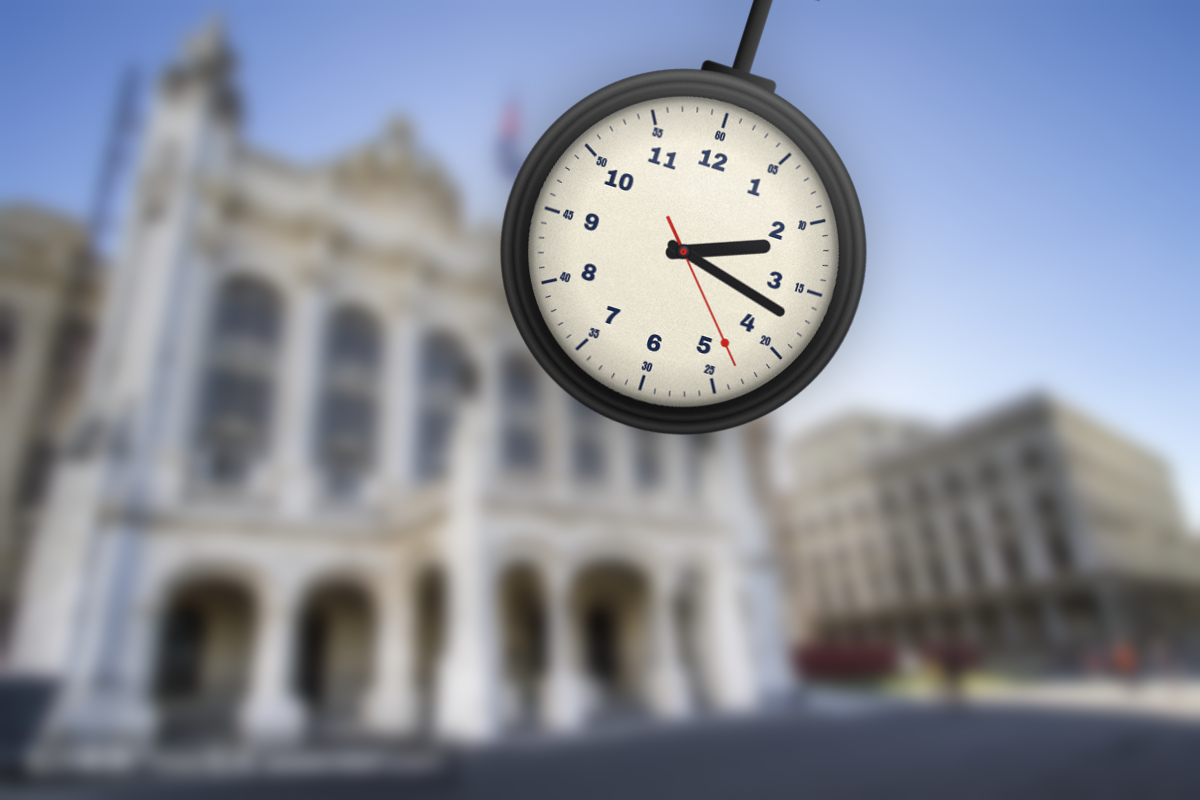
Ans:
h=2 m=17 s=23
